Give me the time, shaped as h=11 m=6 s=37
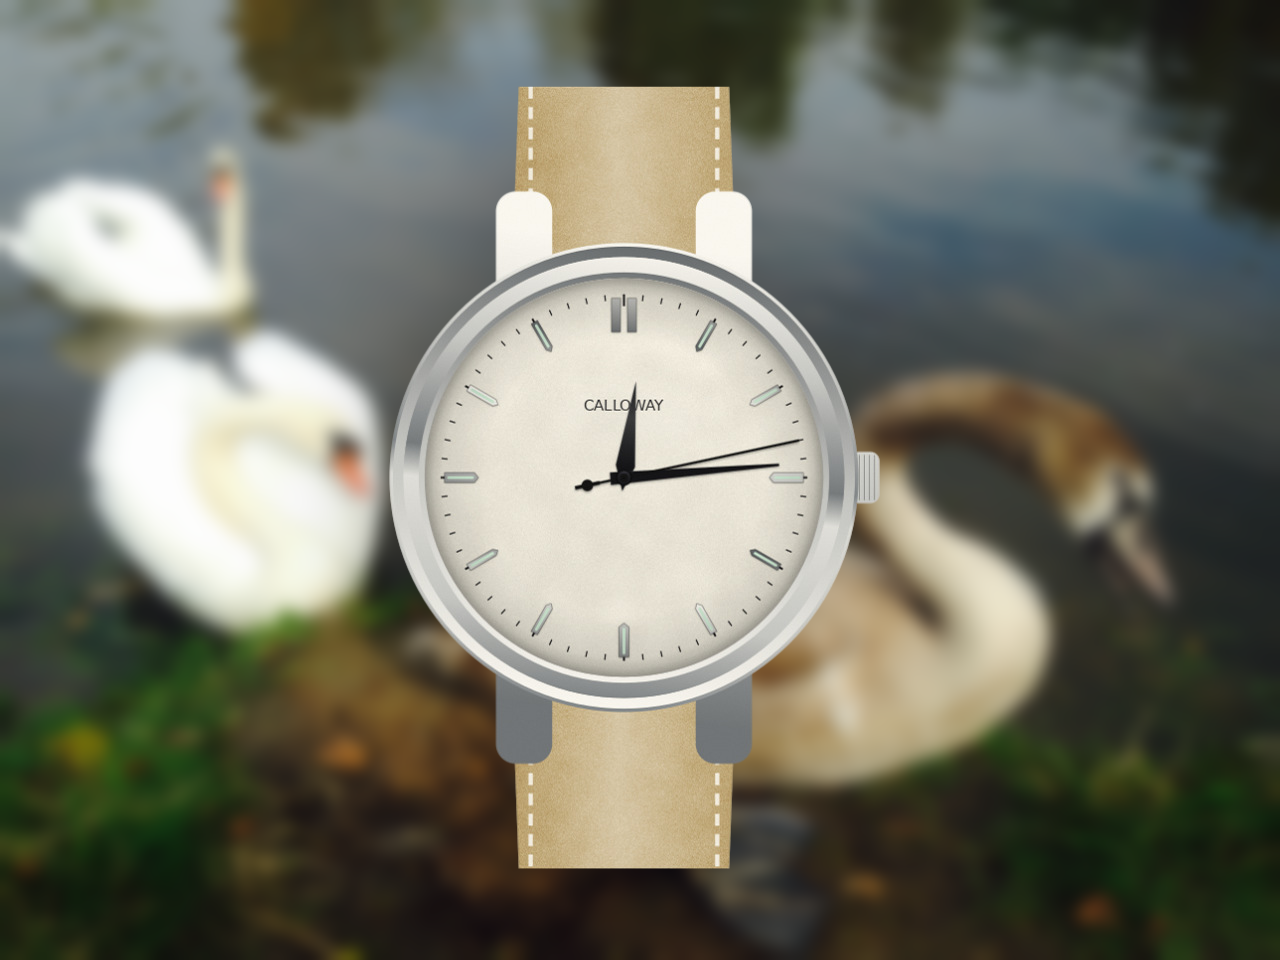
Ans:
h=12 m=14 s=13
